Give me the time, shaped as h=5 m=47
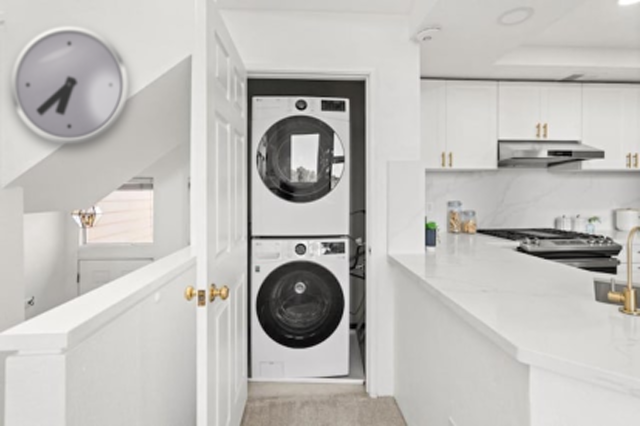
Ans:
h=6 m=38
